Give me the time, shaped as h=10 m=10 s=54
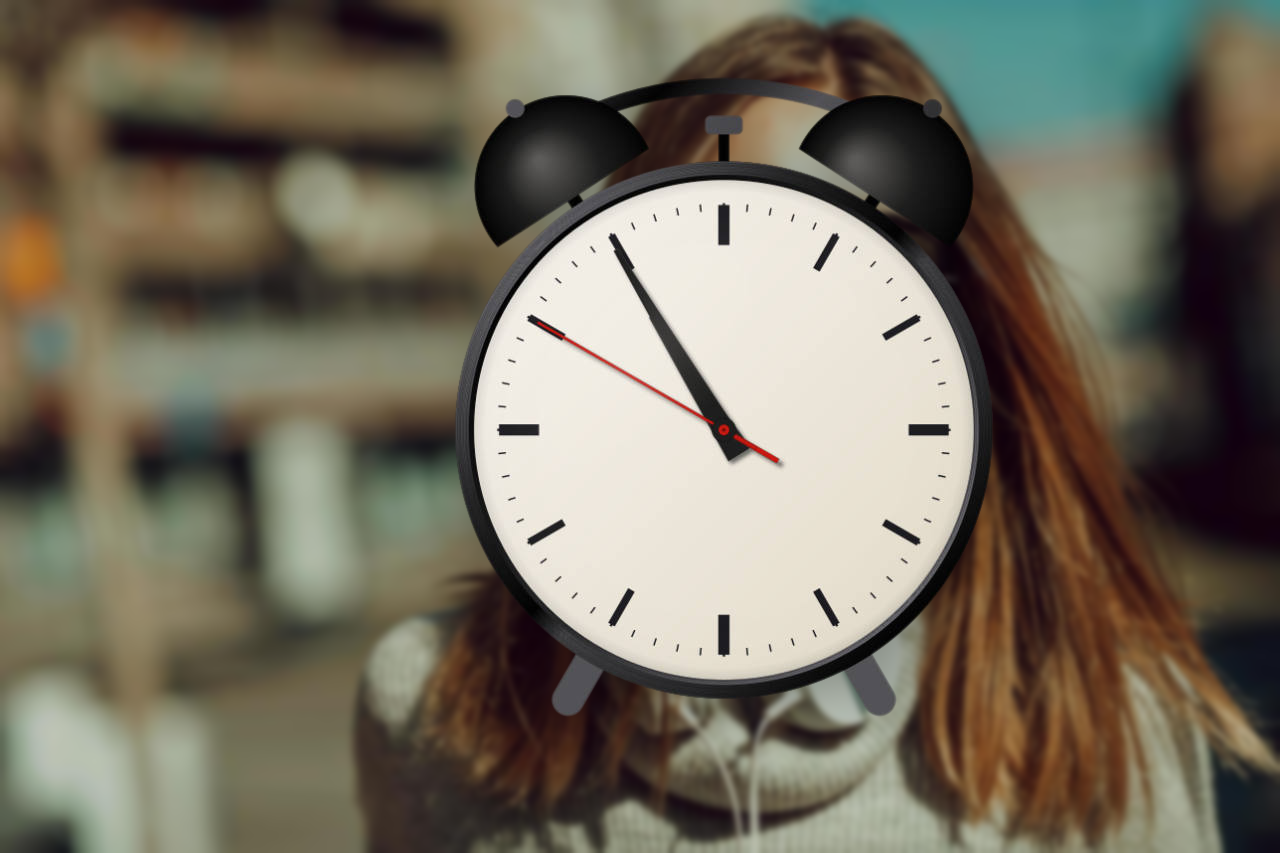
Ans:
h=10 m=54 s=50
